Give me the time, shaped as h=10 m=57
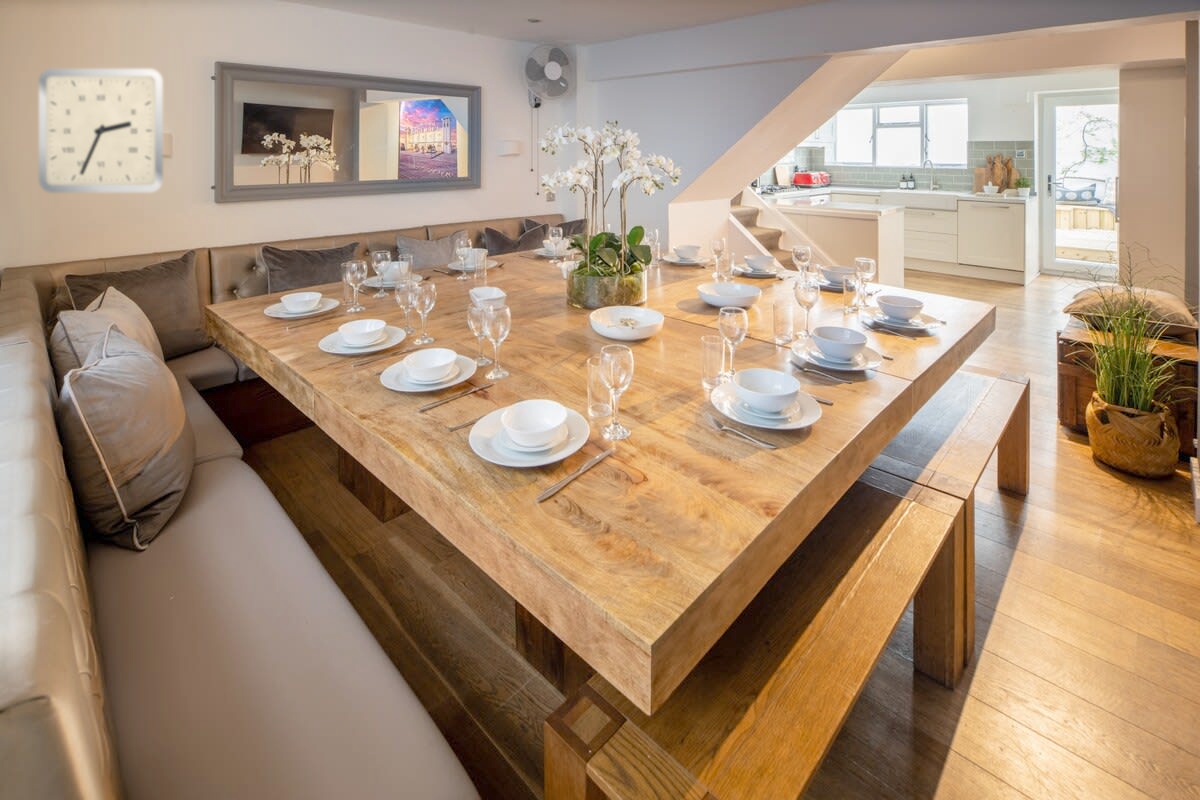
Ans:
h=2 m=34
